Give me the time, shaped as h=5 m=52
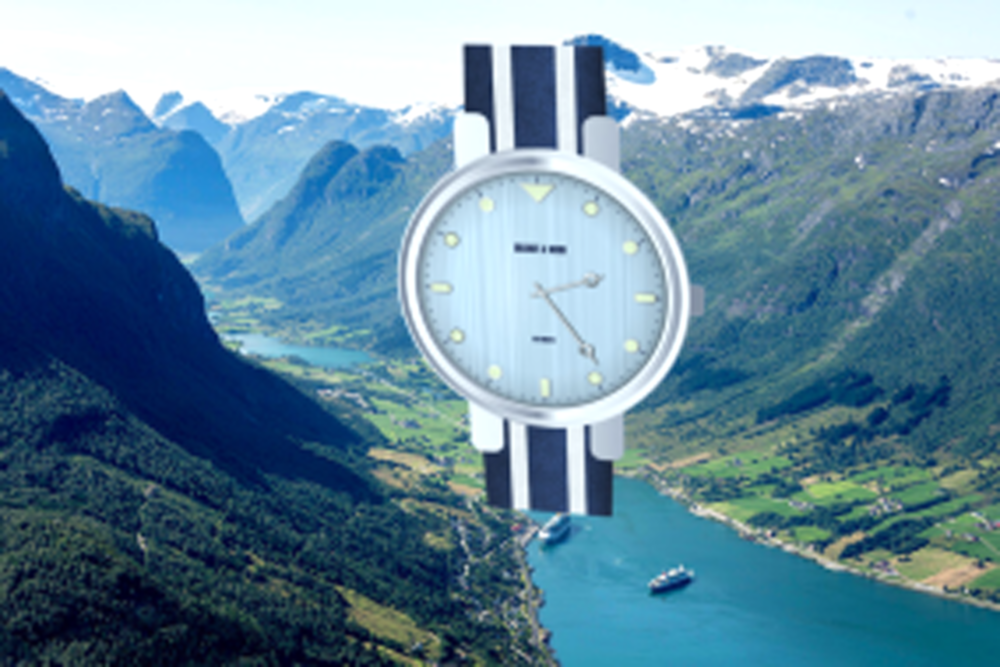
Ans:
h=2 m=24
